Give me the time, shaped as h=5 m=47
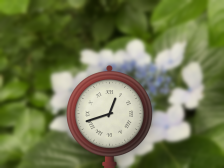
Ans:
h=12 m=42
